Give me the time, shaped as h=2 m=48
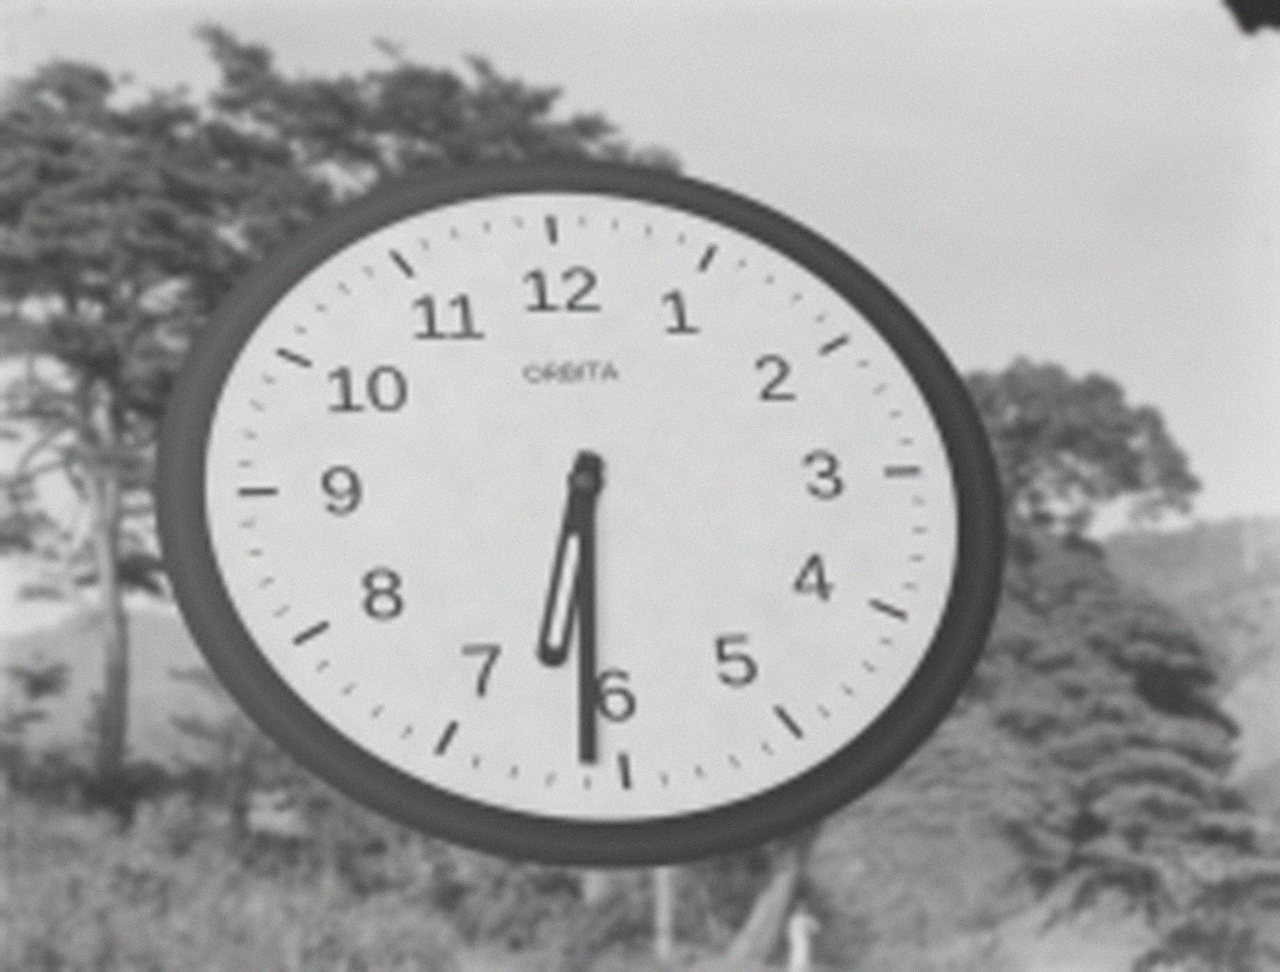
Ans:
h=6 m=31
